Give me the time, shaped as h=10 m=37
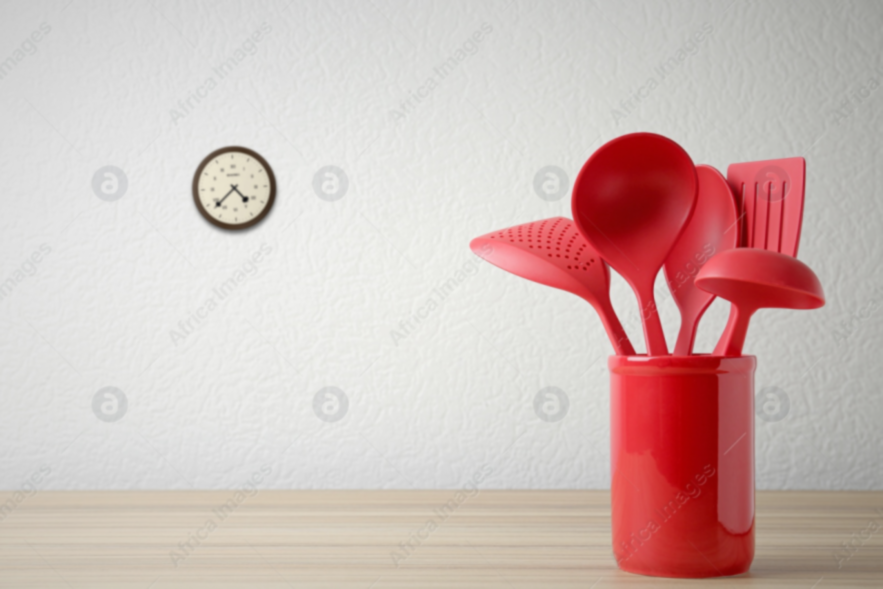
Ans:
h=4 m=38
